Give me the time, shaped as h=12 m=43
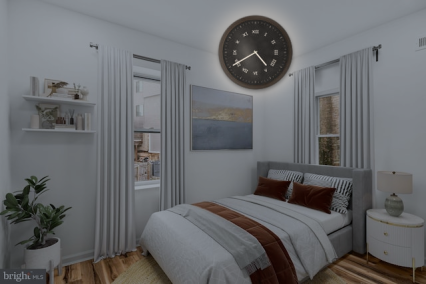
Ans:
h=4 m=40
